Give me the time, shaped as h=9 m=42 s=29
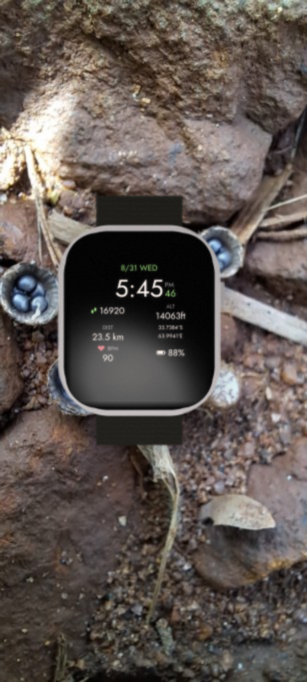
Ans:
h=5 m=45 s=46
